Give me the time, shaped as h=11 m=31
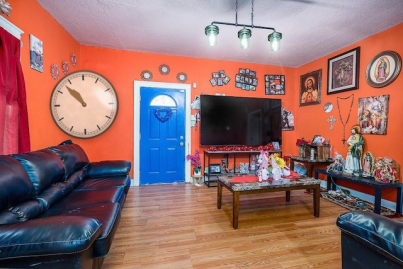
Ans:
h=10 m=53
